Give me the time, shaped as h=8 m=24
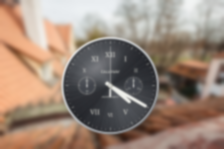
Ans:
h=4 m=20
